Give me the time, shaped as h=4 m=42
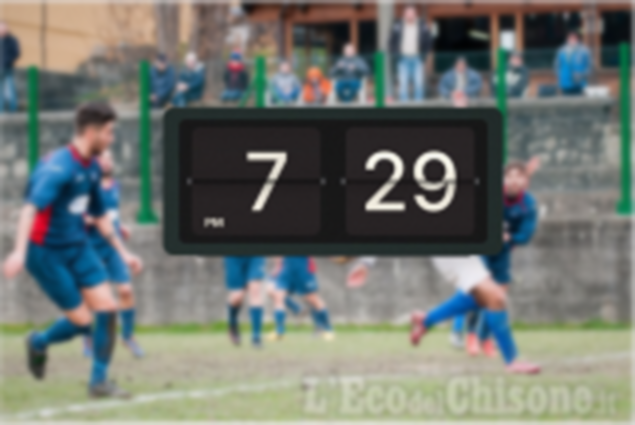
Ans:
h=7 m=29
